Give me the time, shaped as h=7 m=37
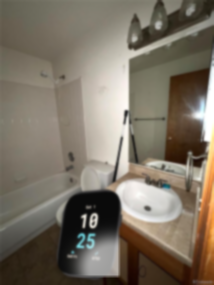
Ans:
h=10 m=25
